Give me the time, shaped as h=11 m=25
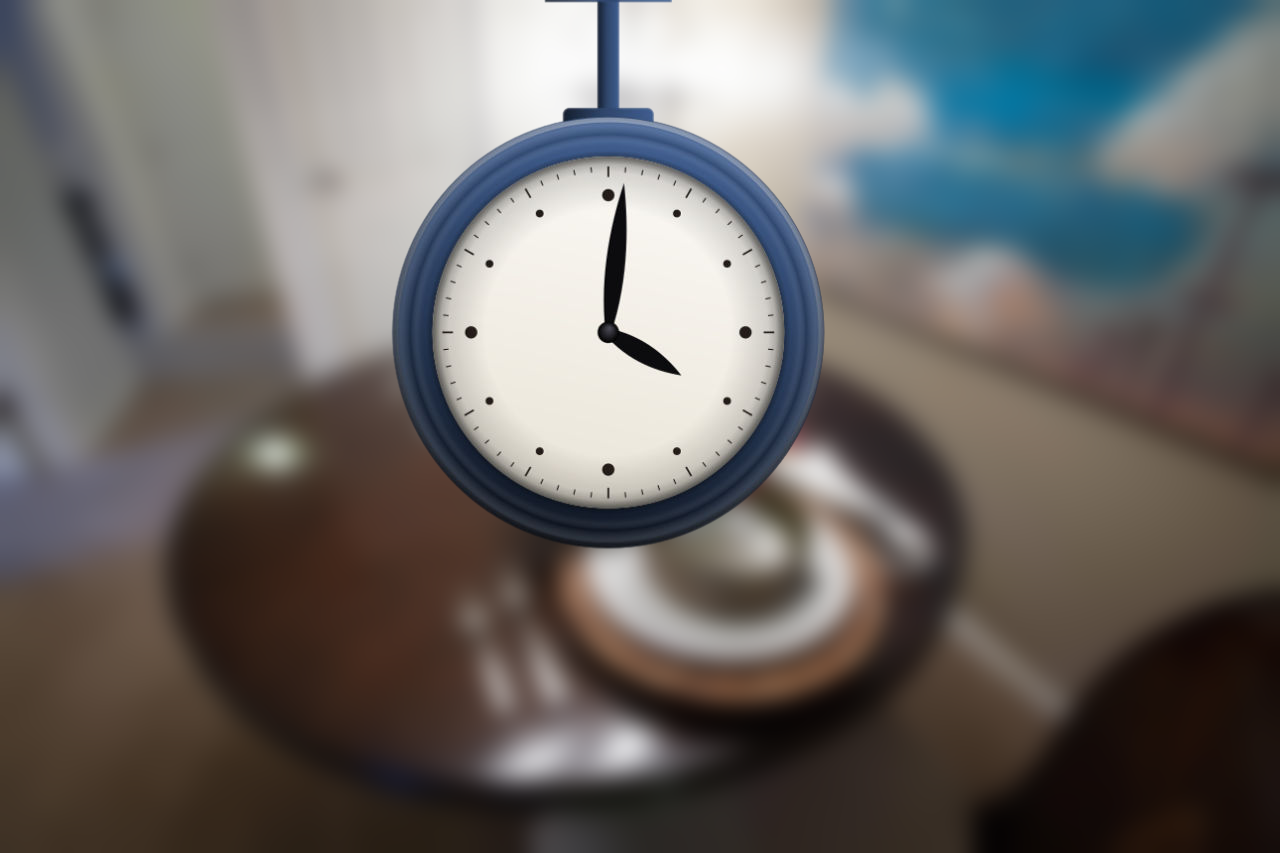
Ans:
h=4 m=1
